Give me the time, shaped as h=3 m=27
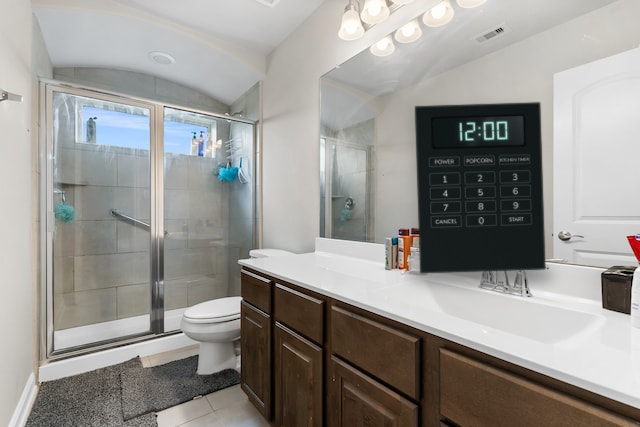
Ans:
h=12 m=0
